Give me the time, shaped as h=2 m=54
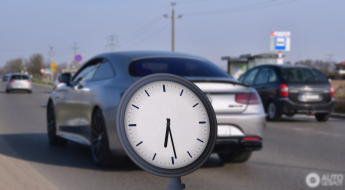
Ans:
h=6 m=29
